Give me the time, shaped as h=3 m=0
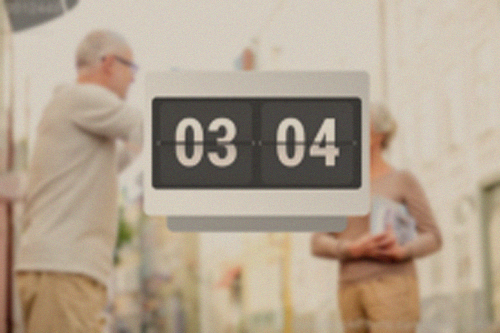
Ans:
h=3 m=4
